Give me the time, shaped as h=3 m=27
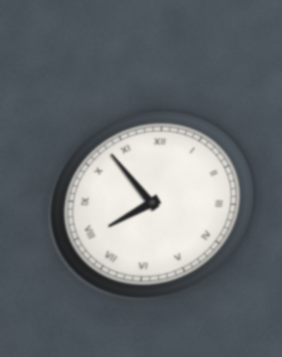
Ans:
h=7 m=53
